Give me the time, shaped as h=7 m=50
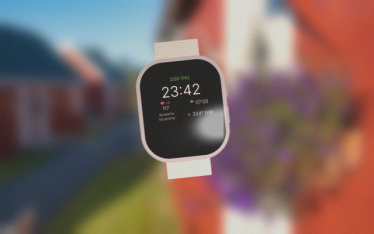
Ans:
h=23 m=42
